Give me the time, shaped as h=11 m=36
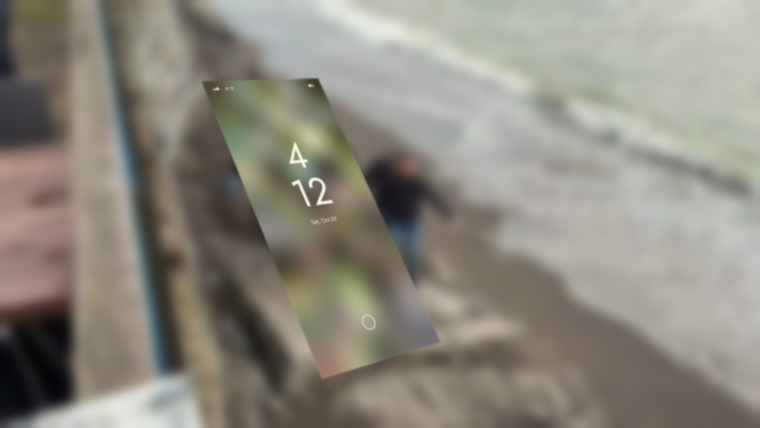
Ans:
h=4 m=12
